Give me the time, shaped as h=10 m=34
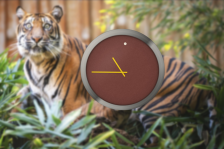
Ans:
h=10 m=44
